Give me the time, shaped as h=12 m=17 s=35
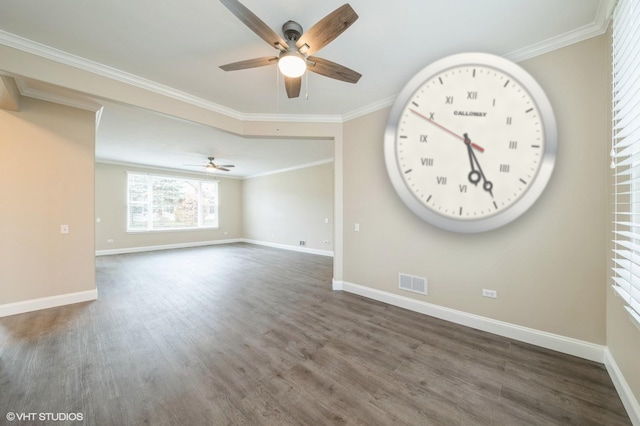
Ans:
h=5 m=24 s=49
